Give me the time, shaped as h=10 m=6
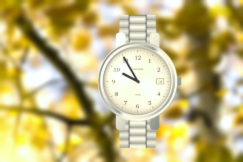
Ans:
h=9 m=55
